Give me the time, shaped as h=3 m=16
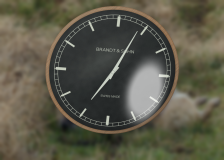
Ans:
h=7 m=4
